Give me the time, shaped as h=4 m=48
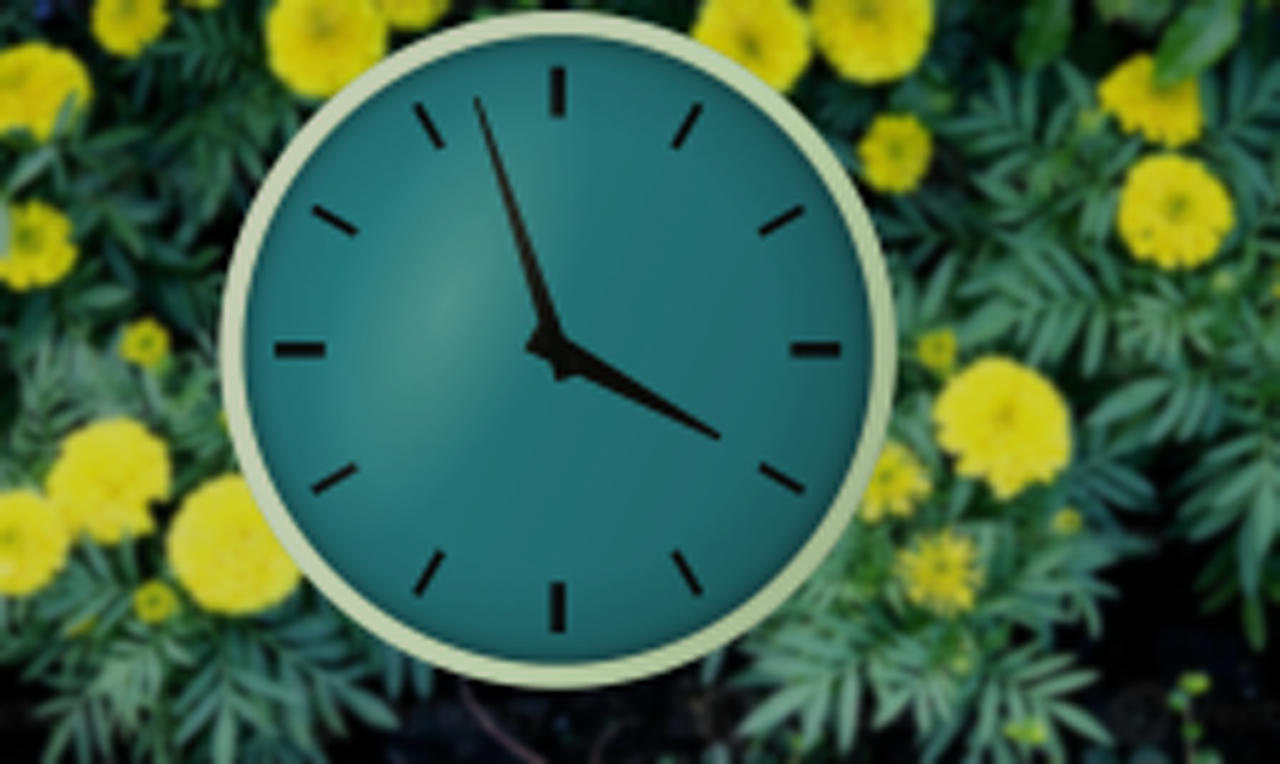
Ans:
h=3 m=57
